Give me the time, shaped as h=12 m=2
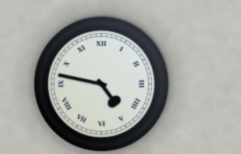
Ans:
h=4 m=47
